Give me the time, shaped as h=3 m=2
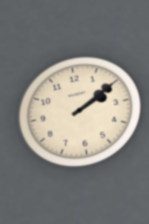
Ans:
h=2 m=10
